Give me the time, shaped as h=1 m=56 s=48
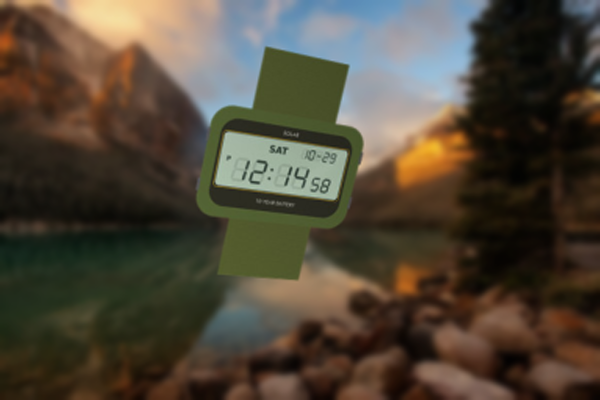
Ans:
h=12 m=14 s=58
